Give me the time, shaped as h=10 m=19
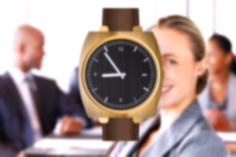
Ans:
h=8 m=54
